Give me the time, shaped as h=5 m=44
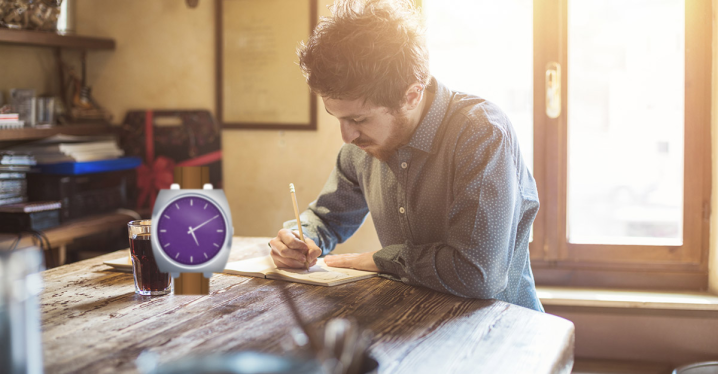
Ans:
h=5 m=10
